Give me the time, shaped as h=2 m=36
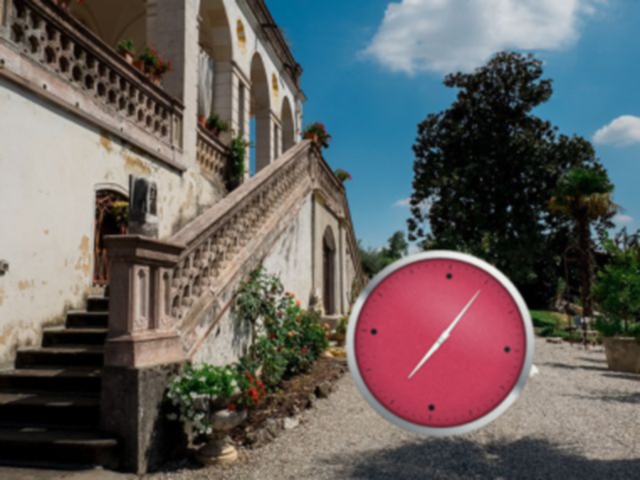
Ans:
h=7 m=5
